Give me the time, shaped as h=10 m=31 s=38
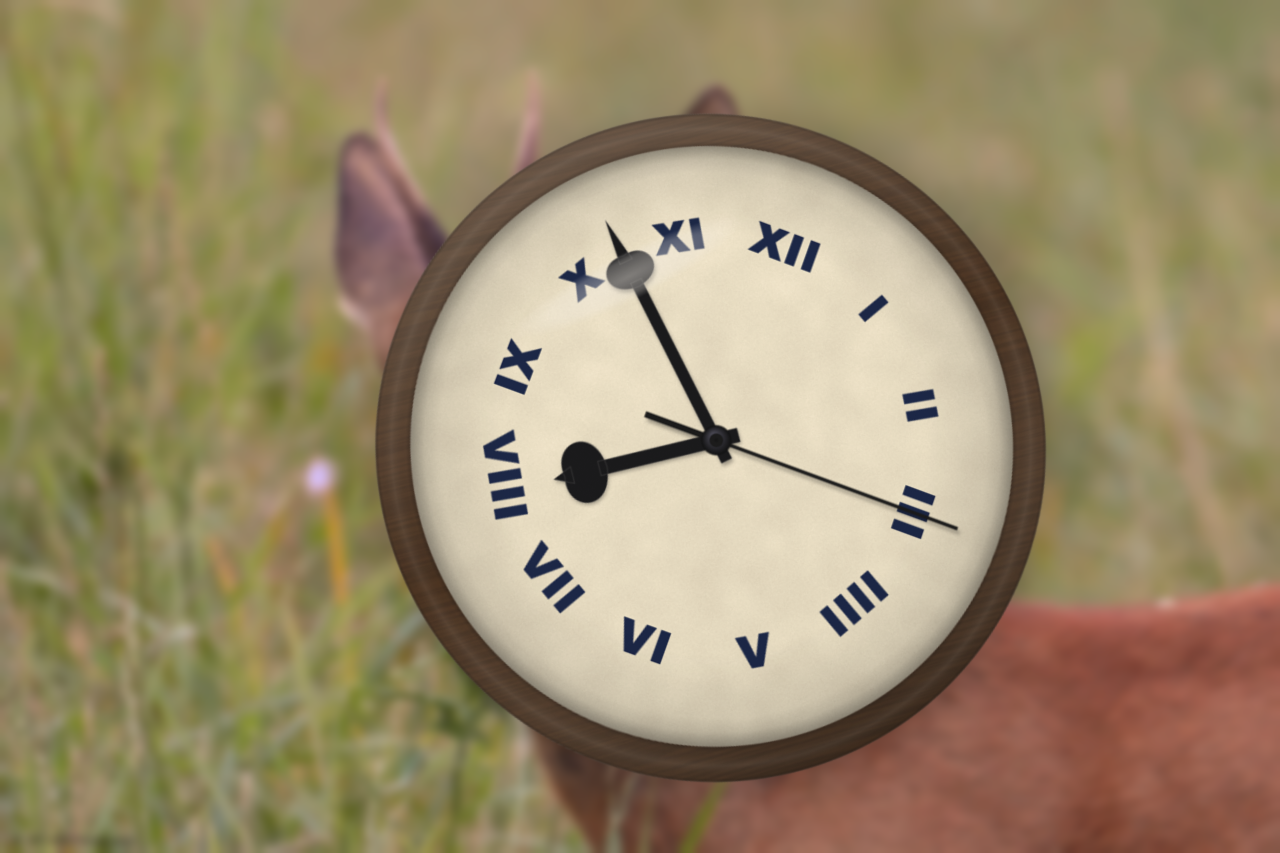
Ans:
h=7 m=52 s=15
